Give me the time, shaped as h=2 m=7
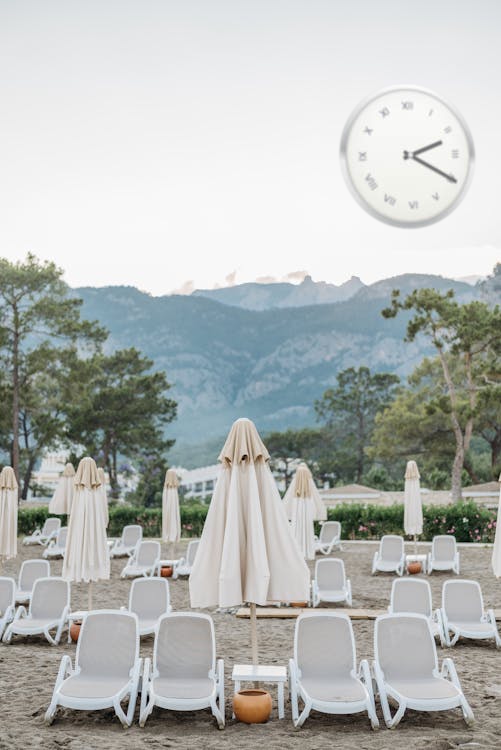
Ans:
h=2 m=20
